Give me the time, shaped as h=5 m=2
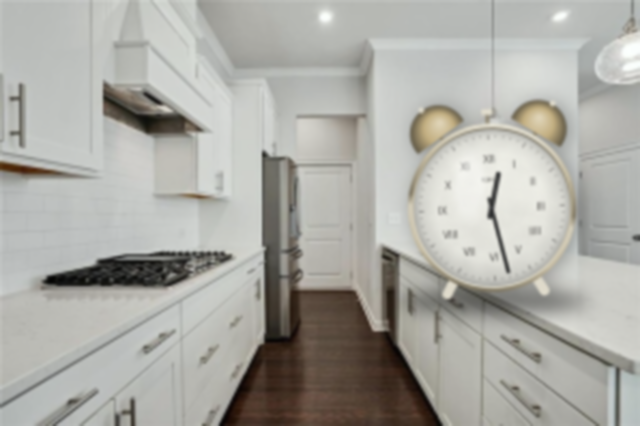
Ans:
h=12 m=28
